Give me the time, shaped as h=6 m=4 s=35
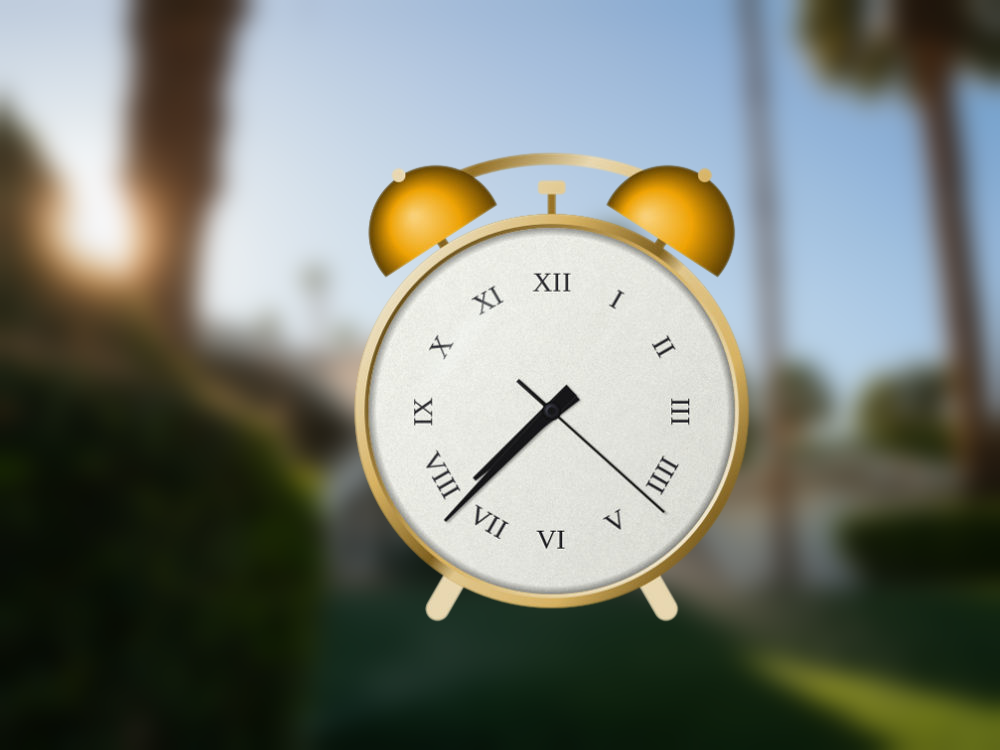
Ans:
h=7 m=37 s=22
